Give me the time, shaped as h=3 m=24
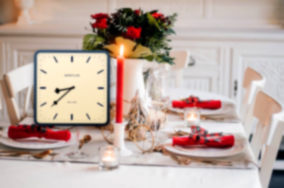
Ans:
h=8 m=38
